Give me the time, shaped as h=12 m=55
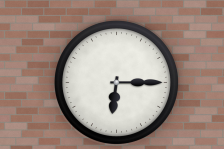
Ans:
h=6 m=15
